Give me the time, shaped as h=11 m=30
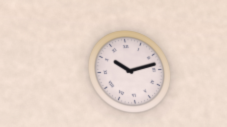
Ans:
h=10 m=13
